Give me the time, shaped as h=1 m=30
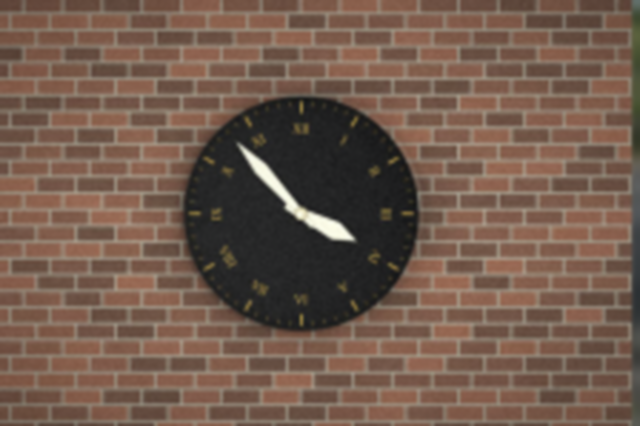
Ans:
h=3 m=53
